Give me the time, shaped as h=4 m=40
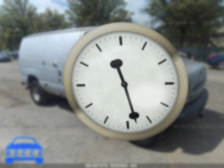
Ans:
h=11 m=28
